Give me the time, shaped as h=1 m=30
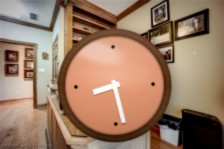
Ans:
h=8 m=28
